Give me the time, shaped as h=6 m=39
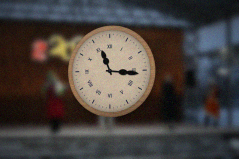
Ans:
h=11 m=16
